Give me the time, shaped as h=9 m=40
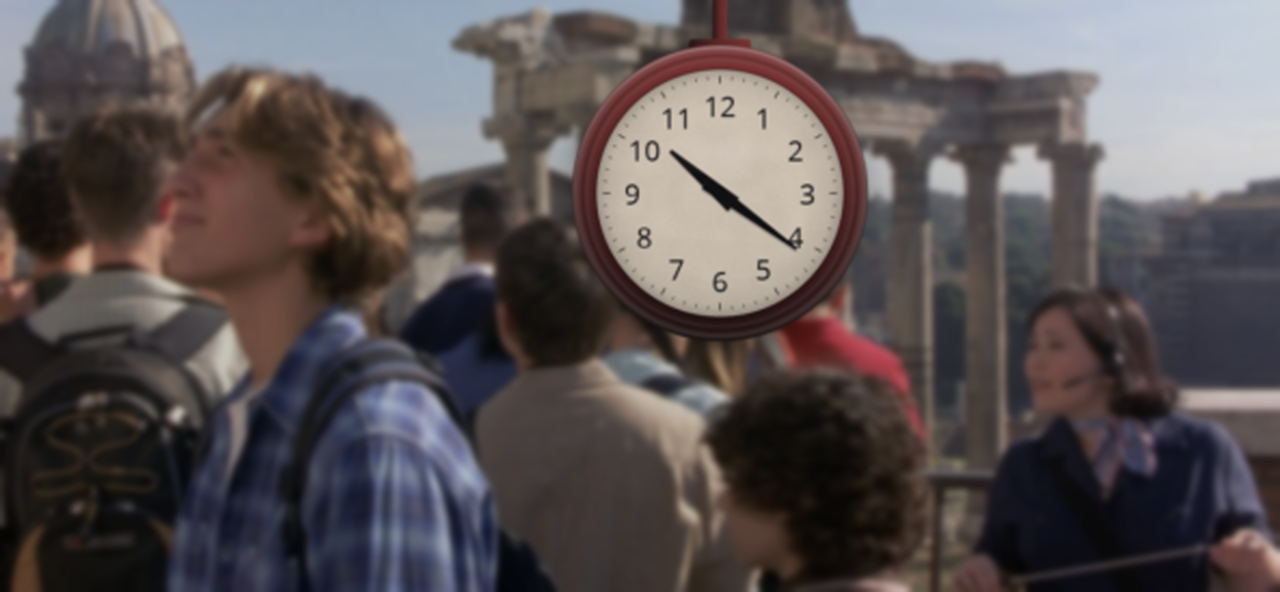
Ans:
h=10 m=21
